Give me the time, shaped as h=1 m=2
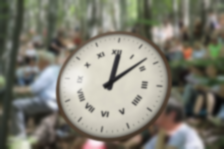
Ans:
h=12 m=8
